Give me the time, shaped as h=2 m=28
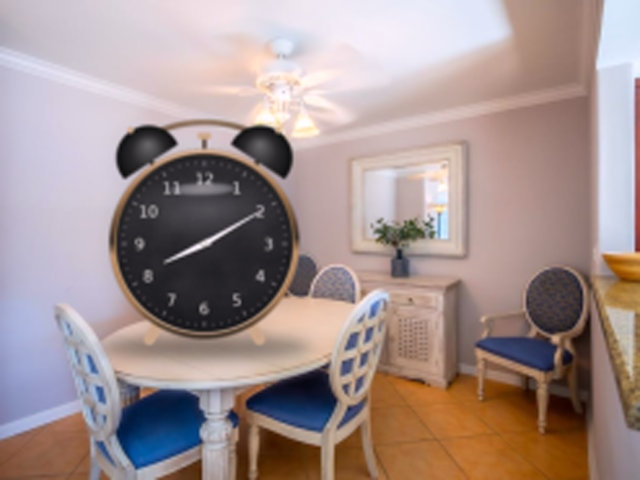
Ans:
h=8 m=10
